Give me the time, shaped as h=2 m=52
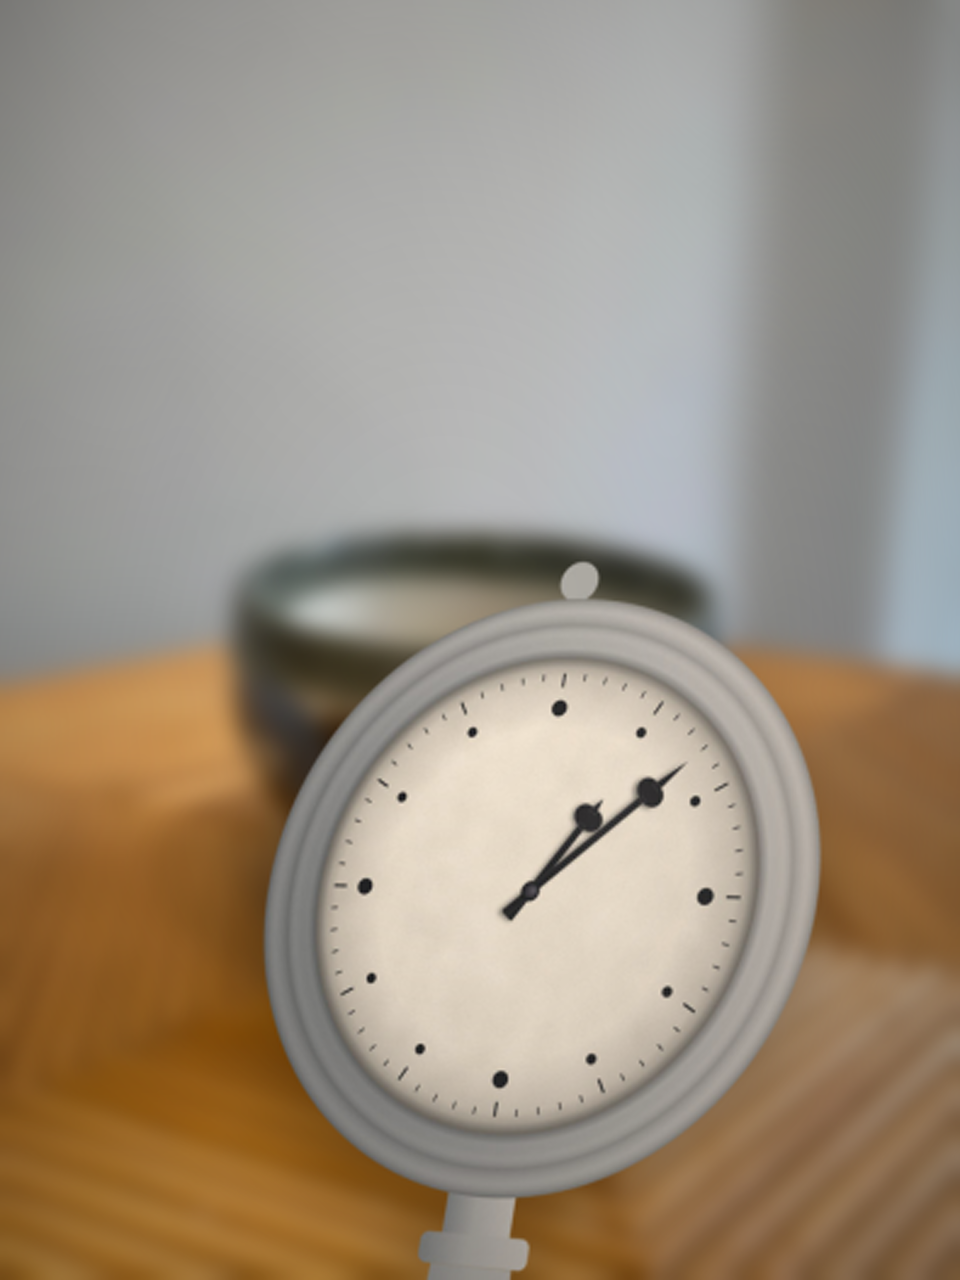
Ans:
h=1 m=8
